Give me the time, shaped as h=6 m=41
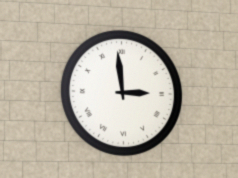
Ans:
h=2 m=59
